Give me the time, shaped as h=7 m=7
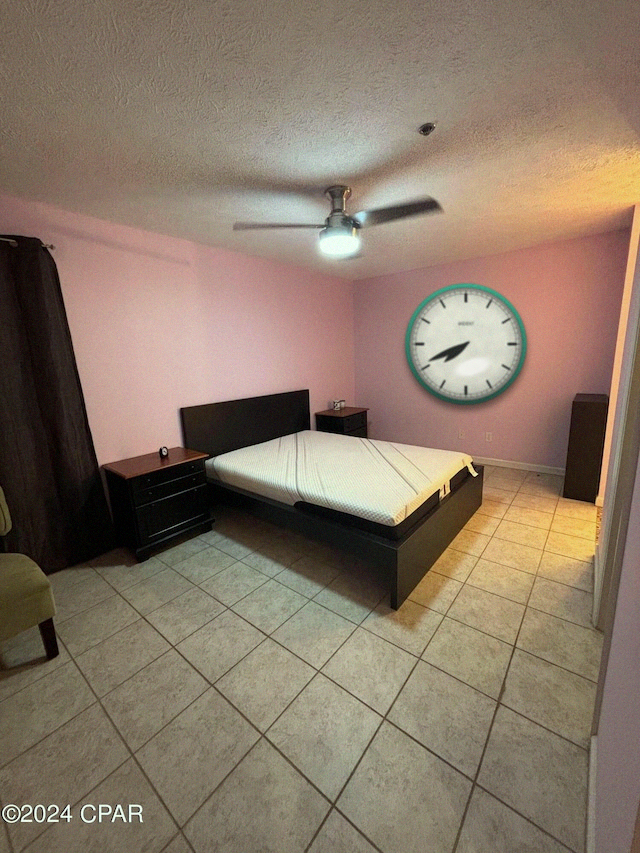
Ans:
h=7 m=41
